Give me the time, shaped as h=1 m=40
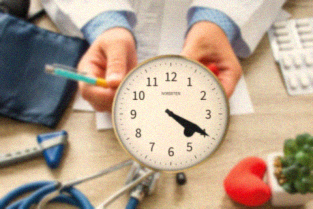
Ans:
h=4 m=20
